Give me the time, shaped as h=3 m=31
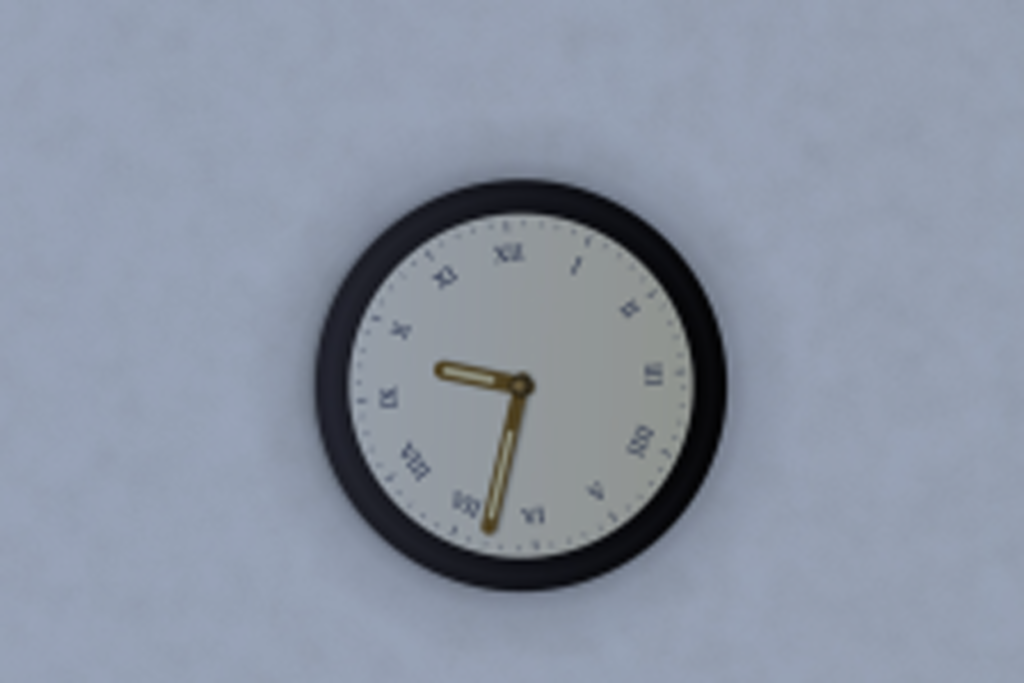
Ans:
h=9 m=33
